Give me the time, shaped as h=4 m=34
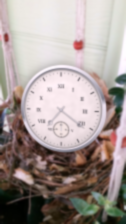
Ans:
h=7 m=21
